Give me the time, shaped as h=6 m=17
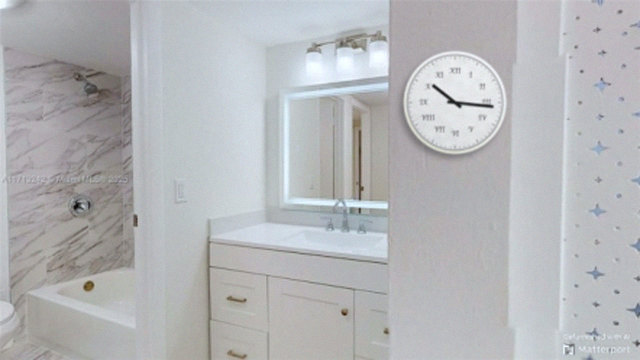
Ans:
h=10 m=16
